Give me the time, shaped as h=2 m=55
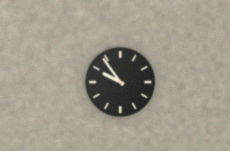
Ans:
h=9 m=54
